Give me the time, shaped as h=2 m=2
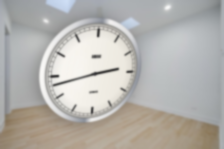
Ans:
h=2 m=43
